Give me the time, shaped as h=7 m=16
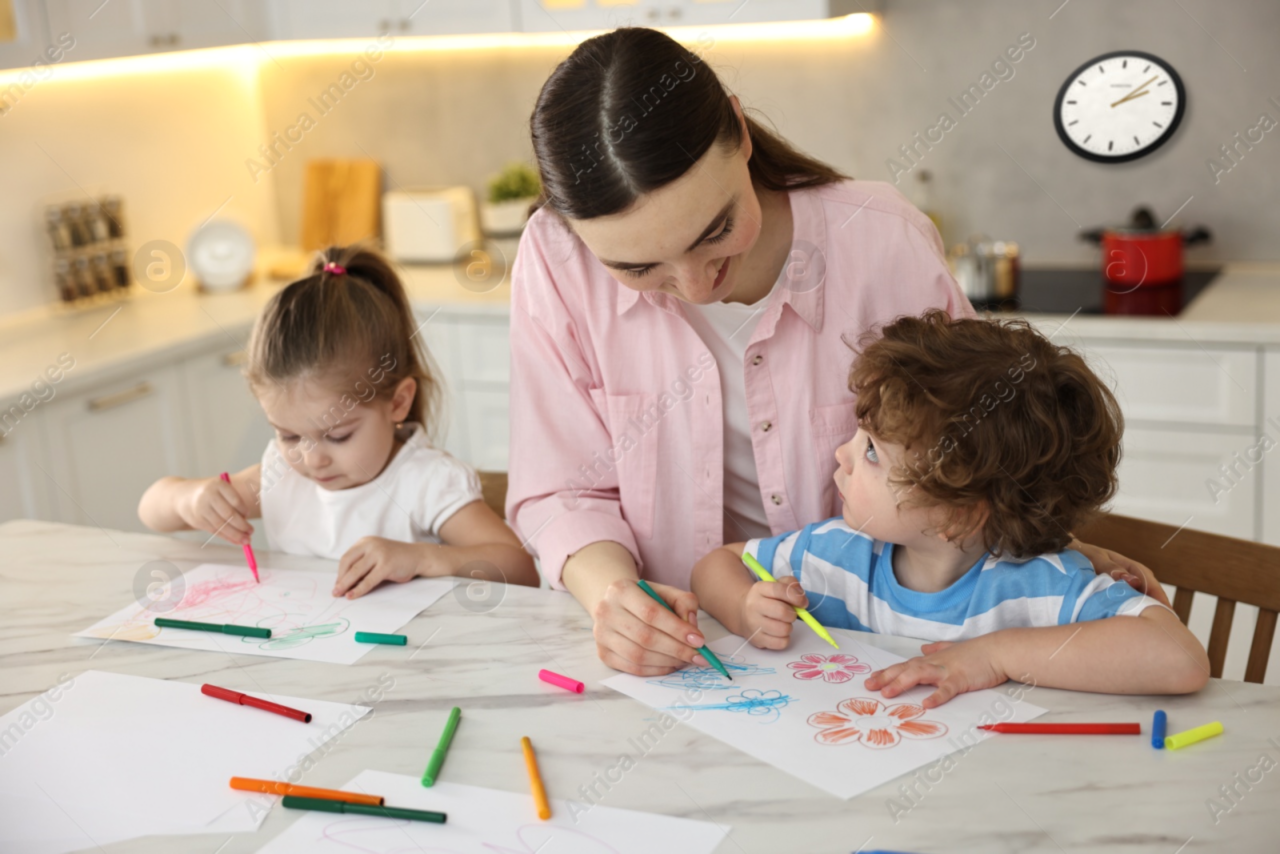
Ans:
h=2 m=8
